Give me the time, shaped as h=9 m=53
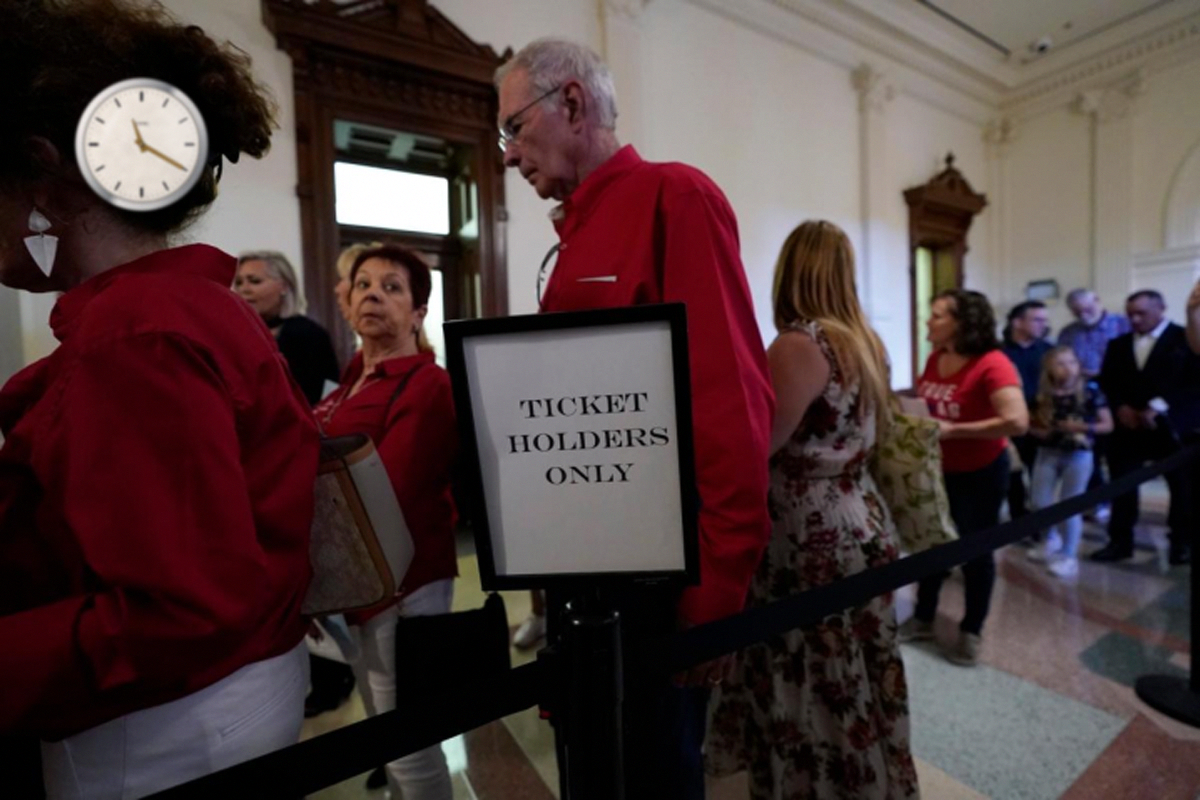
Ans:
h=11 m=20
